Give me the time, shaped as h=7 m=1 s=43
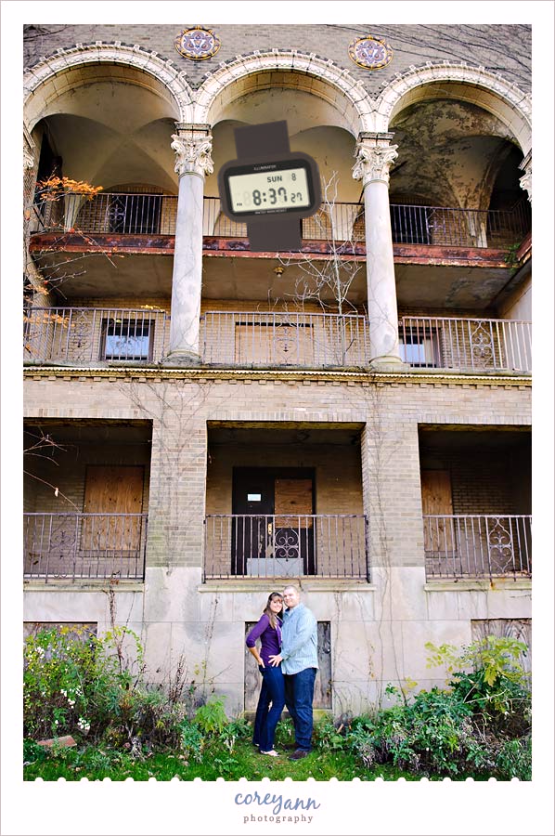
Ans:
h=8 m=37 s=27
